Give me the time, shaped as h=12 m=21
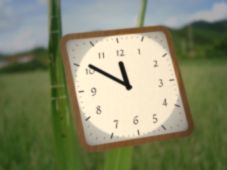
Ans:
h=11 m=51
